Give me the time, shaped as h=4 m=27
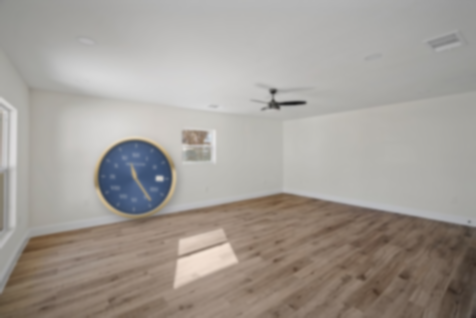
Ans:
h=11 m=24
